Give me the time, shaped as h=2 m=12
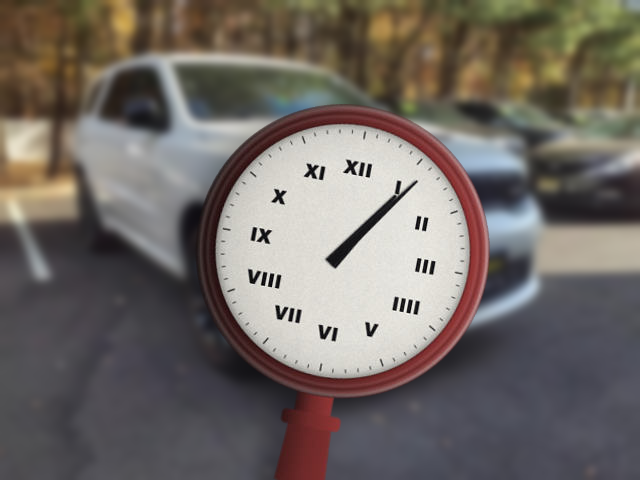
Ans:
h=1 m=6
